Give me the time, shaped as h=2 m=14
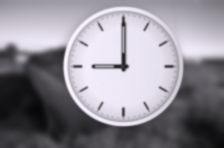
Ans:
h=9 m=0
